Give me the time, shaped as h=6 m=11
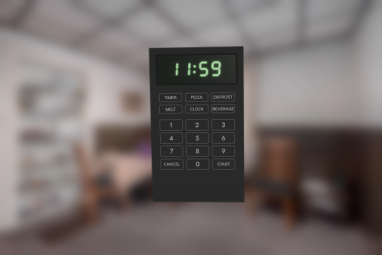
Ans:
h=11 m=59
